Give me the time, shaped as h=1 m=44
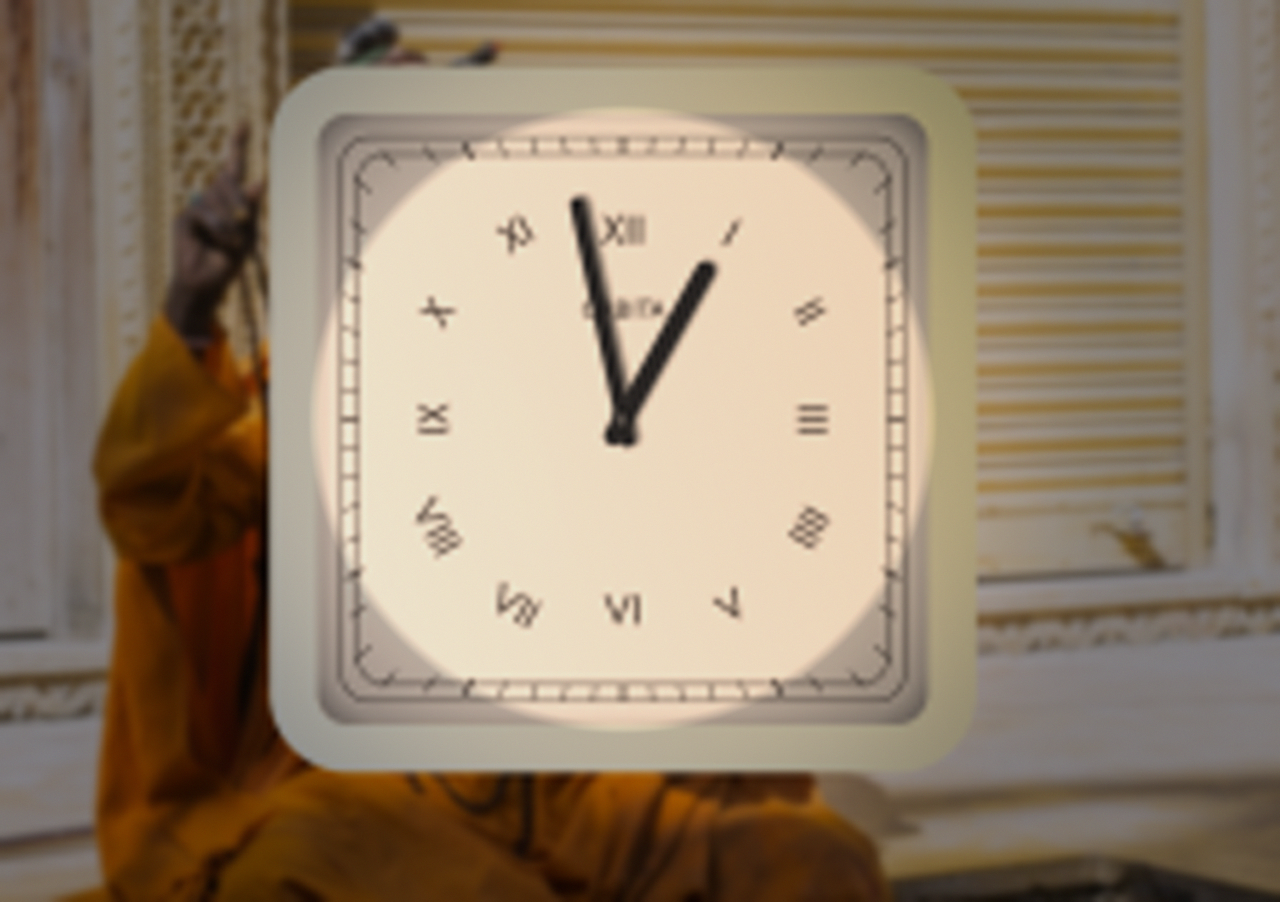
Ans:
h=12 m=58
